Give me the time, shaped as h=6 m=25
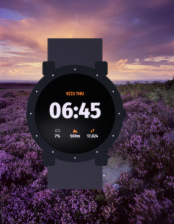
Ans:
h=6 m=45
